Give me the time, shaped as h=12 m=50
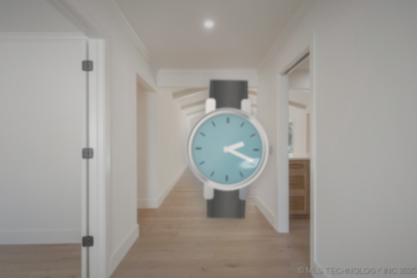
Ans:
h=2 m=19
